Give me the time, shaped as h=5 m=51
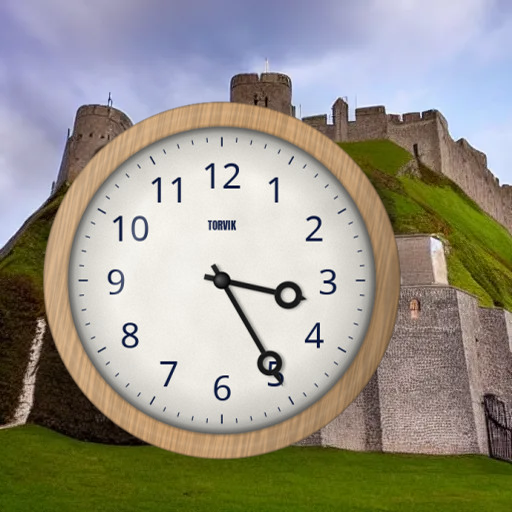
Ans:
h=3 m=25
